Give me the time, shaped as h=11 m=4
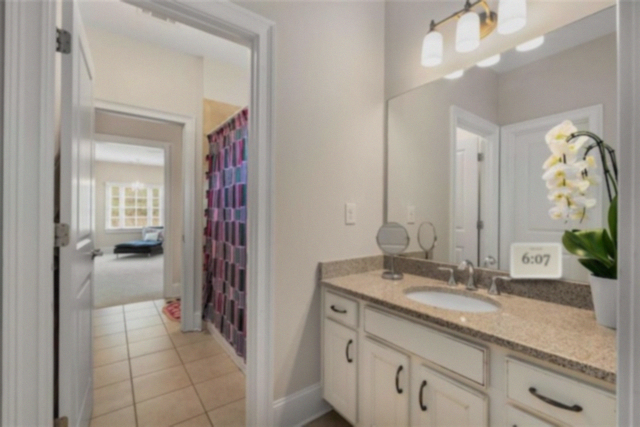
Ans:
h=6 m=7
